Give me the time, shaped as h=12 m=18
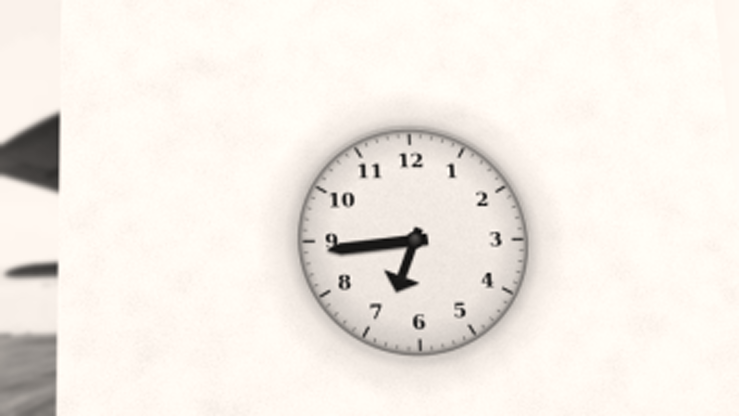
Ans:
h=6 m=44
